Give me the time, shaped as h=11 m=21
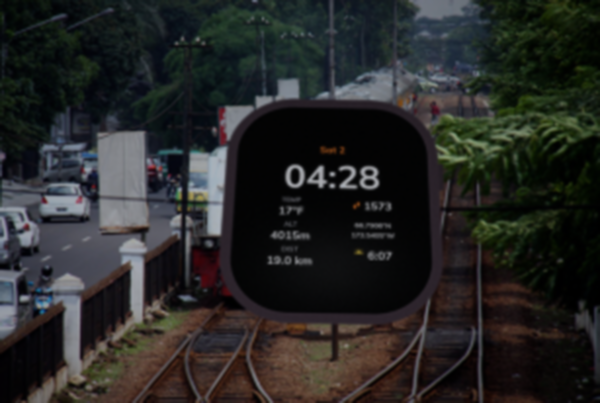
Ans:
h=4 m=28
